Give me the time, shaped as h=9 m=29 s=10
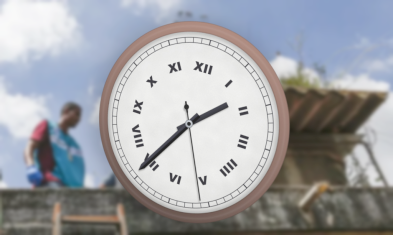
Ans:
h=1 m=35 s=26
